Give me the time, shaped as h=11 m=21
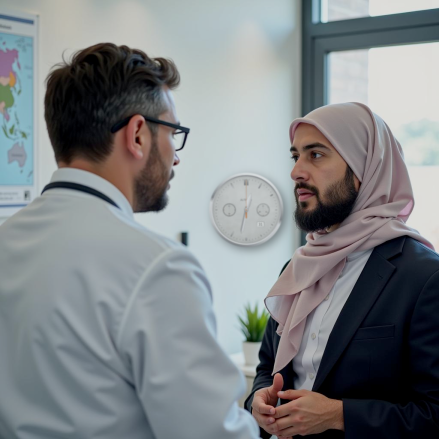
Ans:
h=12 m=32
